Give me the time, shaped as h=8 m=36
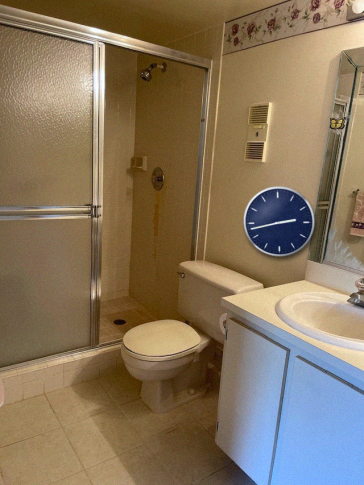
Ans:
h=2 m=43
